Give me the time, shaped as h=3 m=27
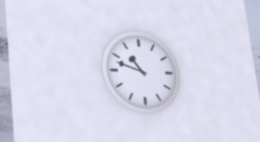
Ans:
h=10 m=48
